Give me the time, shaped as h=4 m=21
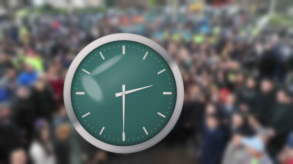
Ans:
h=2 m=30
